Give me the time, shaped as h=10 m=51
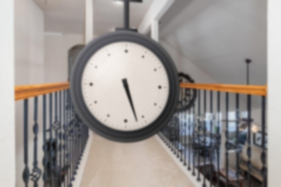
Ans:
h=5 m=27
